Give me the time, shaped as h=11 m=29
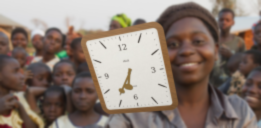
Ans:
h=6 m=36
